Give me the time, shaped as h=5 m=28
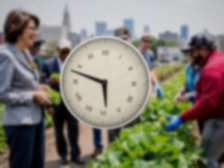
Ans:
h=5 m=48
